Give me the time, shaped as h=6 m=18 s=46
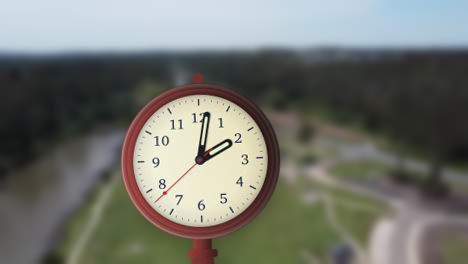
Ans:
h=2 m=1 s=38
